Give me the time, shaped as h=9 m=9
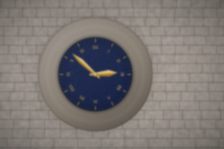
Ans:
h=2 m=52
